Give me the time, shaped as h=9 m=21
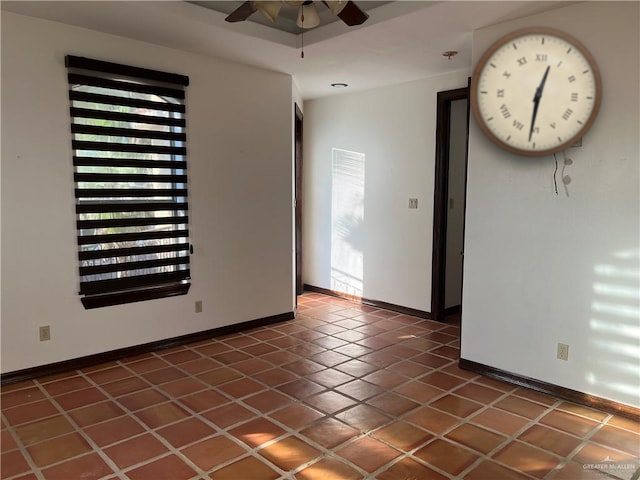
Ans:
h=12 m=31
